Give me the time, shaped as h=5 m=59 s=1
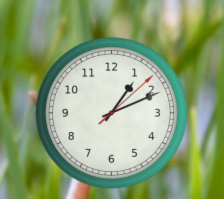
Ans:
h=1 m=11 s=8
